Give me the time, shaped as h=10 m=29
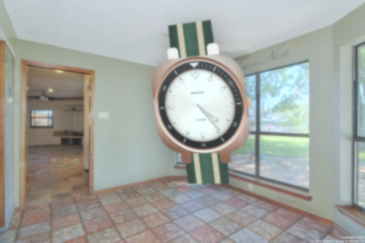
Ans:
h=4 m=24
